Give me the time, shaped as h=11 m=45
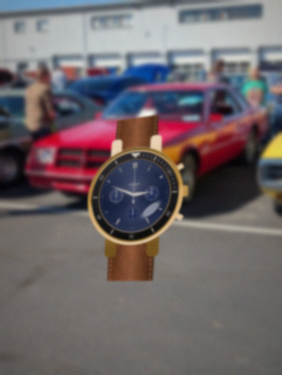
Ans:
h=2 m=49
